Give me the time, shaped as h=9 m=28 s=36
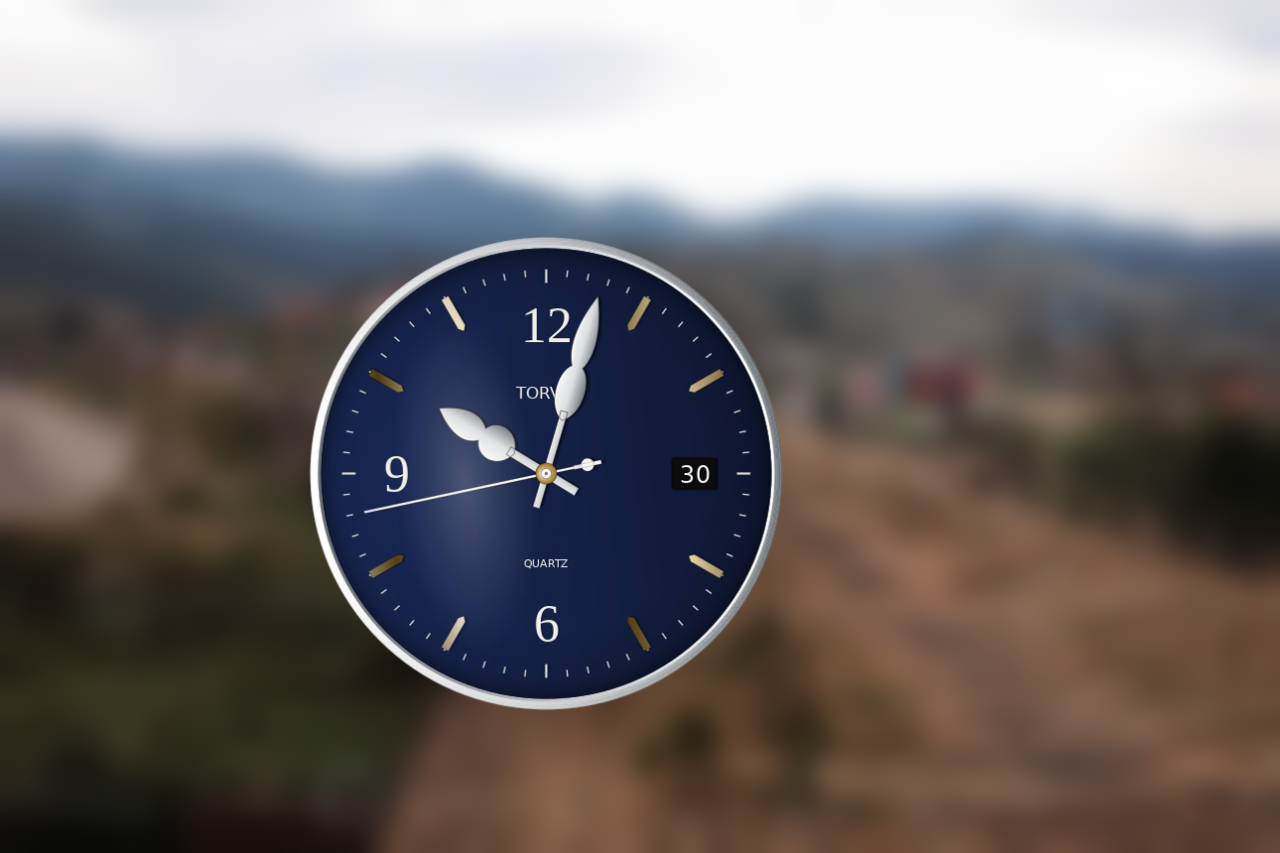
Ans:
h=10 m=2 s=43
